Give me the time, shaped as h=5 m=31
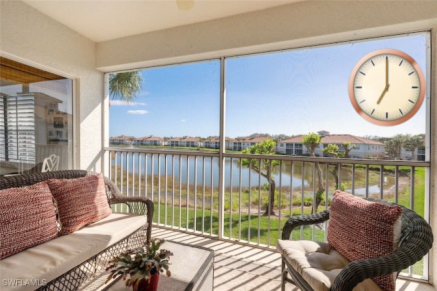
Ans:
h=7 m=0
